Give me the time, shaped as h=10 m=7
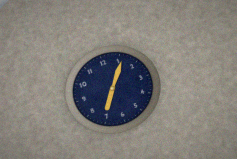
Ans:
h=7 m=6
